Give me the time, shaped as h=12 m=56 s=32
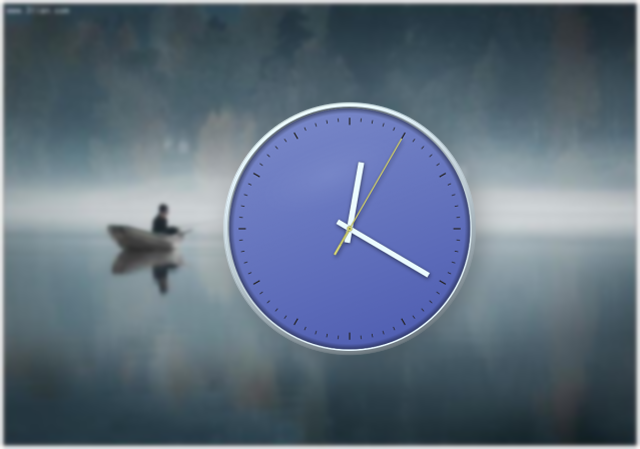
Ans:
h=12 m=20 s=5
